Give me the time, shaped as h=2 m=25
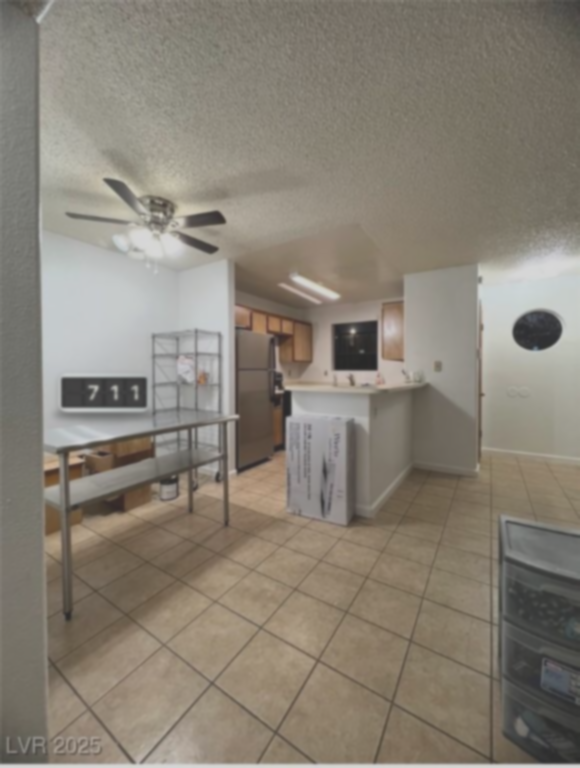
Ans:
h=7 m=11
